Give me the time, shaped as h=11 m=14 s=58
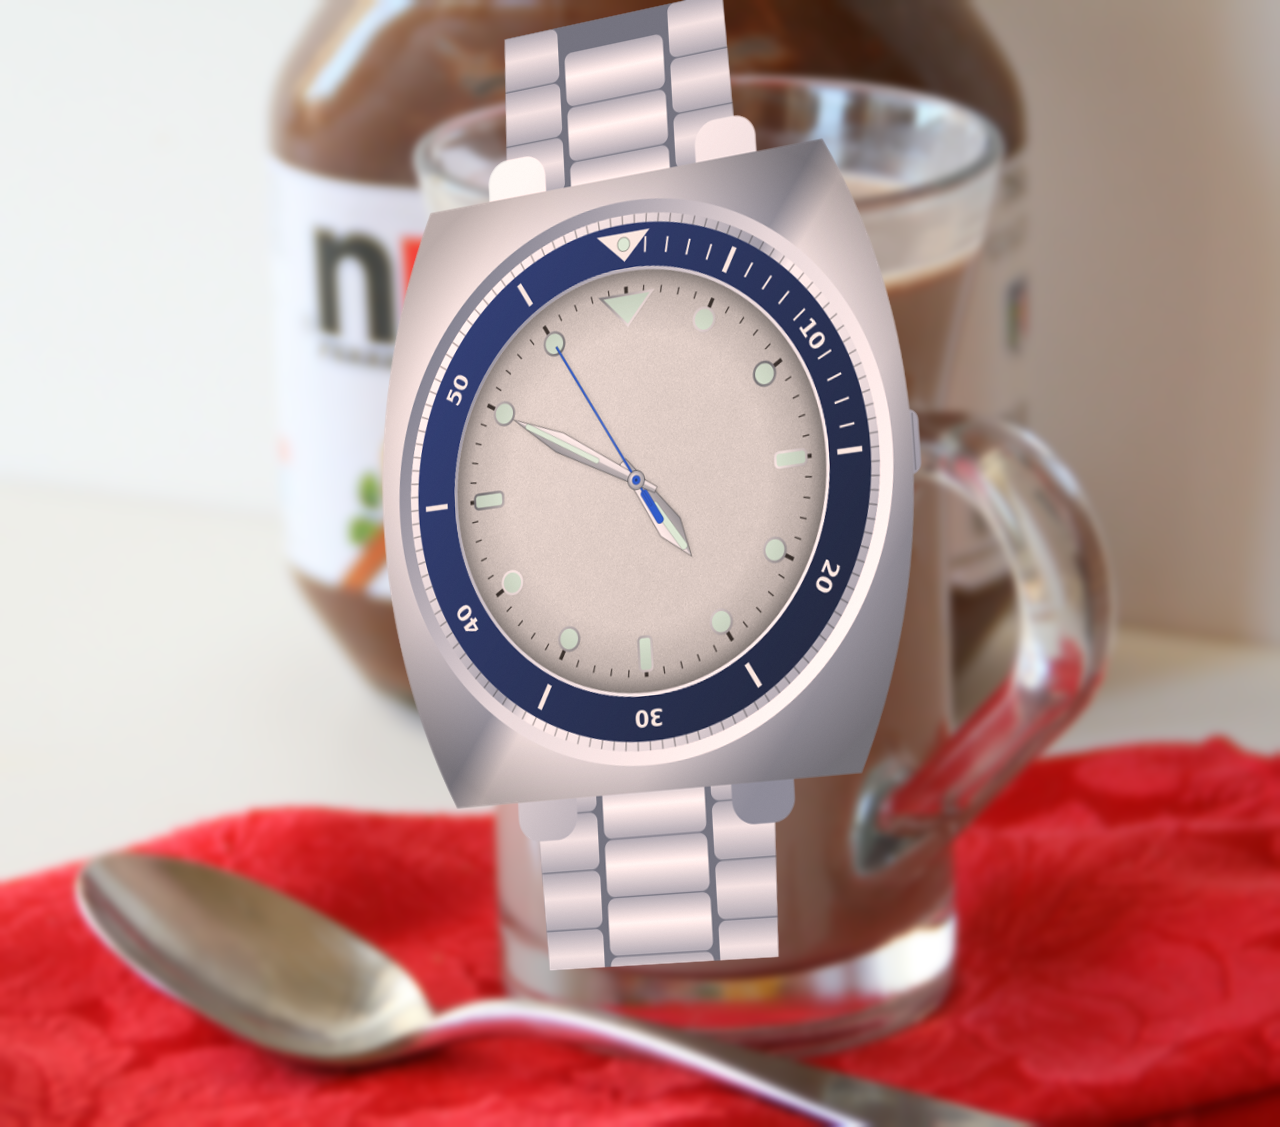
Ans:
h=4 m=49 s=55
